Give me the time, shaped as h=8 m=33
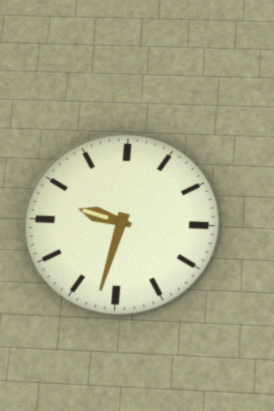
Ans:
h=9 m=32
